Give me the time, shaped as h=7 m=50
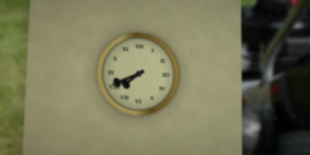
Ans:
h=7 m=41
